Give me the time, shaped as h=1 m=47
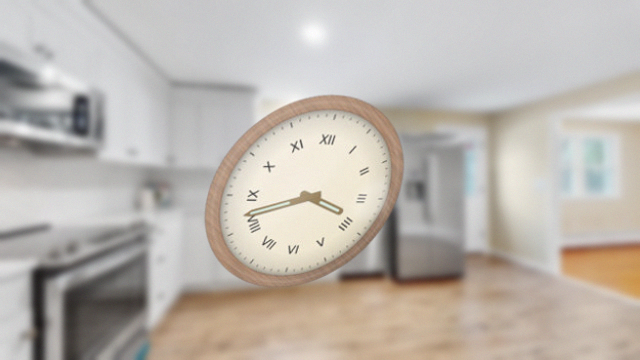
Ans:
h=3 m=42
